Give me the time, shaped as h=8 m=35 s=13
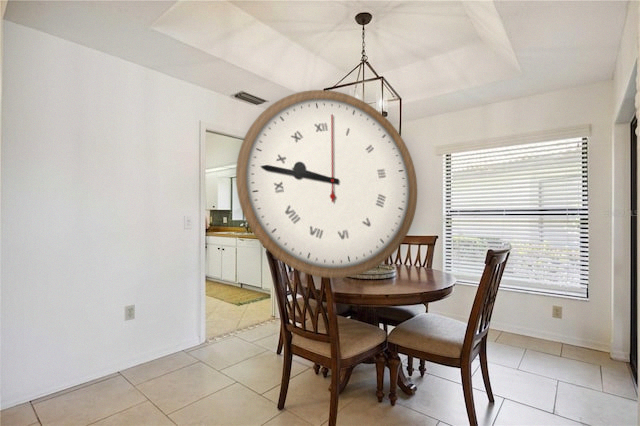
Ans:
h=9 m=48 s=2
